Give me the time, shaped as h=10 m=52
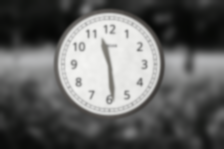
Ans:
h=11 m=29
